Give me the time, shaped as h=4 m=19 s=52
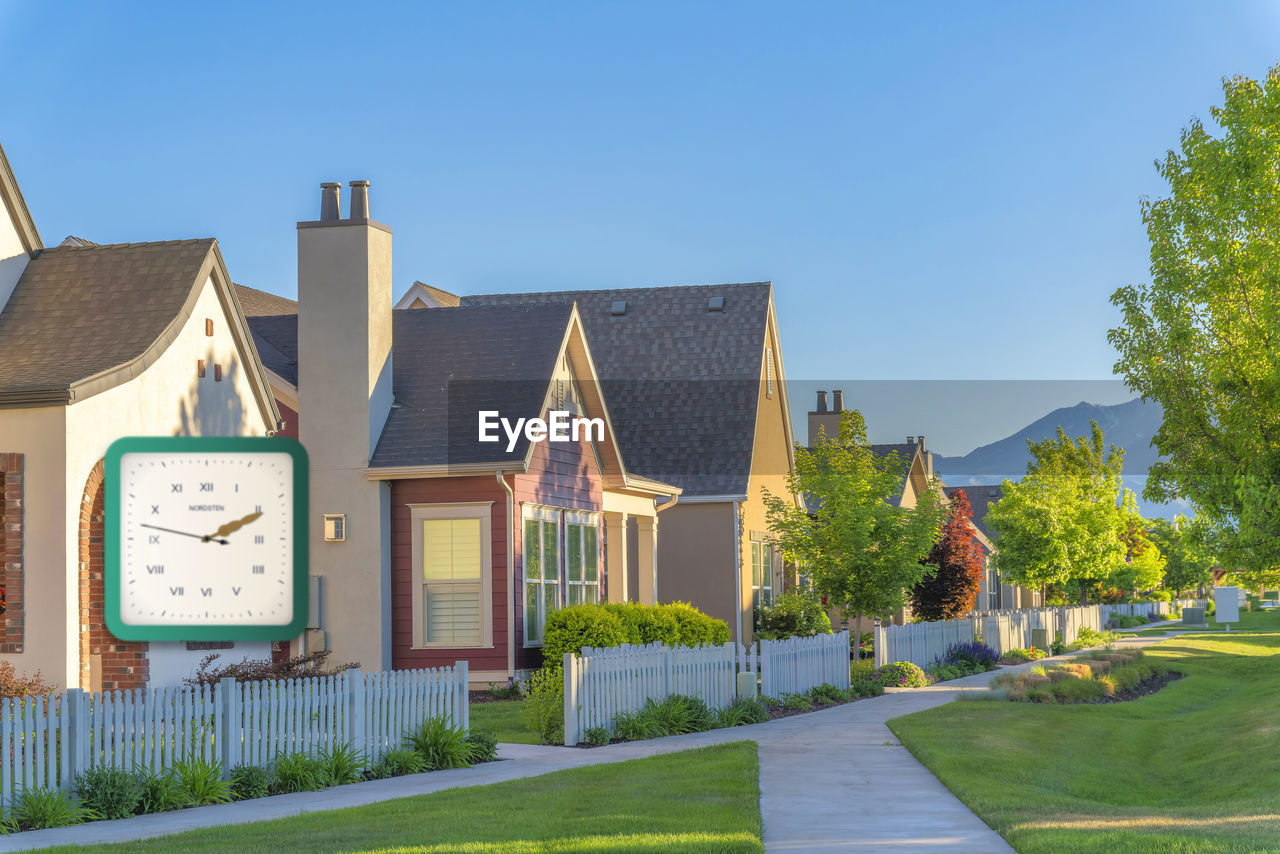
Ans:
h=2 m=10 s=47
